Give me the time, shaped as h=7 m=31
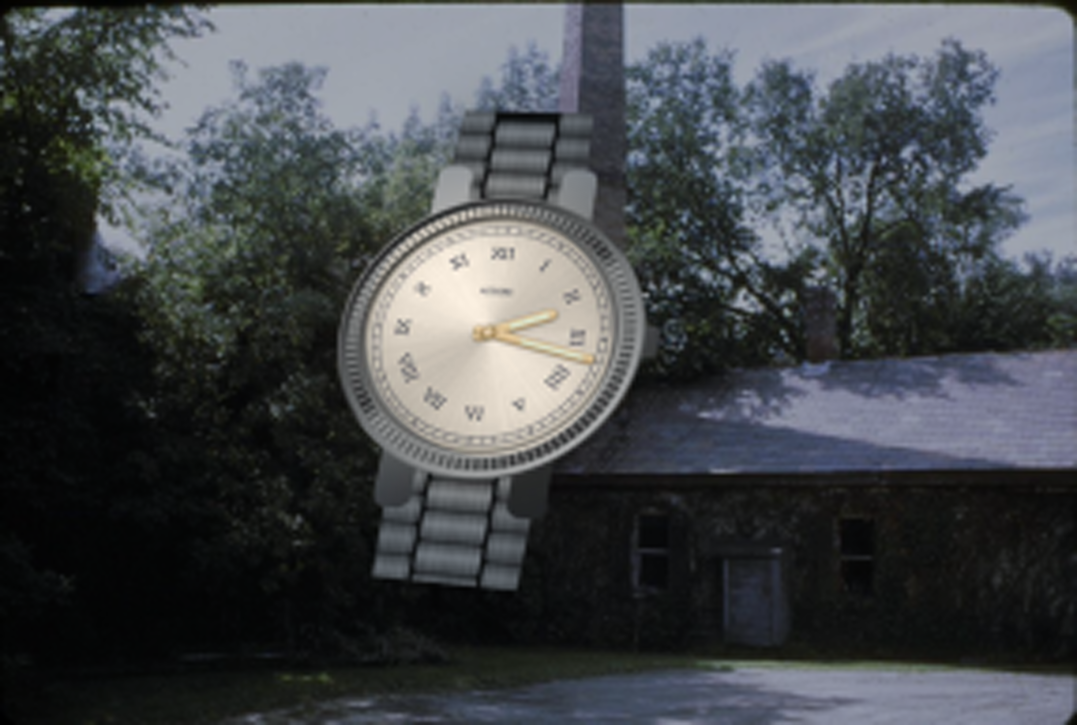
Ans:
h=2 m=17
